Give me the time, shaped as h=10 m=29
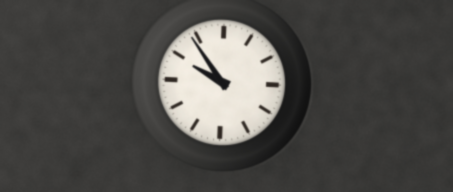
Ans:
h=9 m=54
